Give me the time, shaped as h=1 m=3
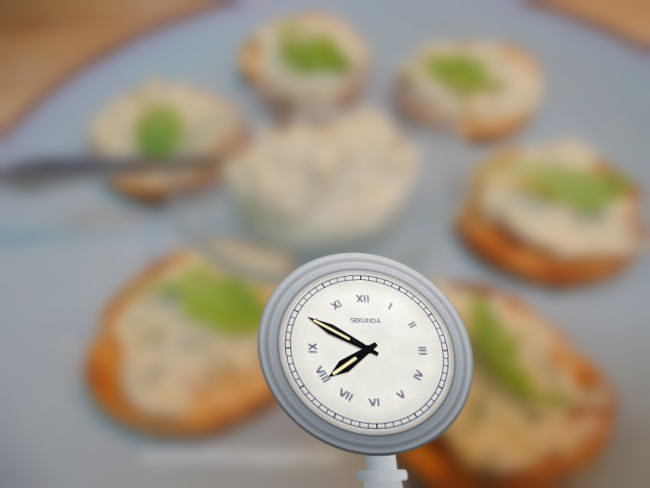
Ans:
h=7 m=50
